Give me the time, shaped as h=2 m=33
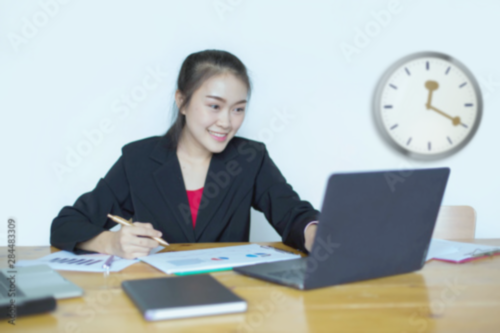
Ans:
h=12 m=20
